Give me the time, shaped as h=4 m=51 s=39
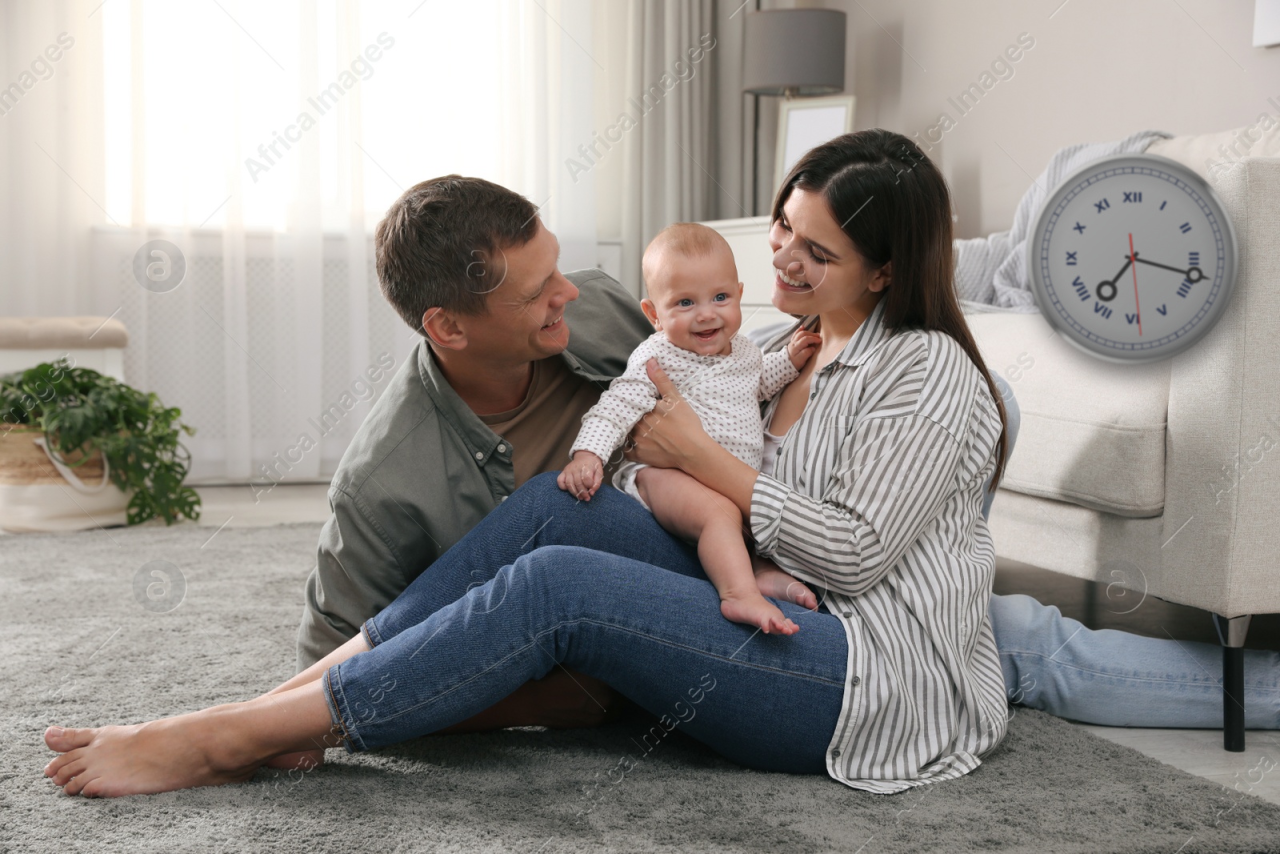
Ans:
h=7 m=17 s=29
